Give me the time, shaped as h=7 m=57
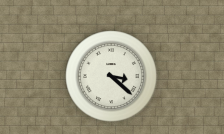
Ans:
h=3 m=22
